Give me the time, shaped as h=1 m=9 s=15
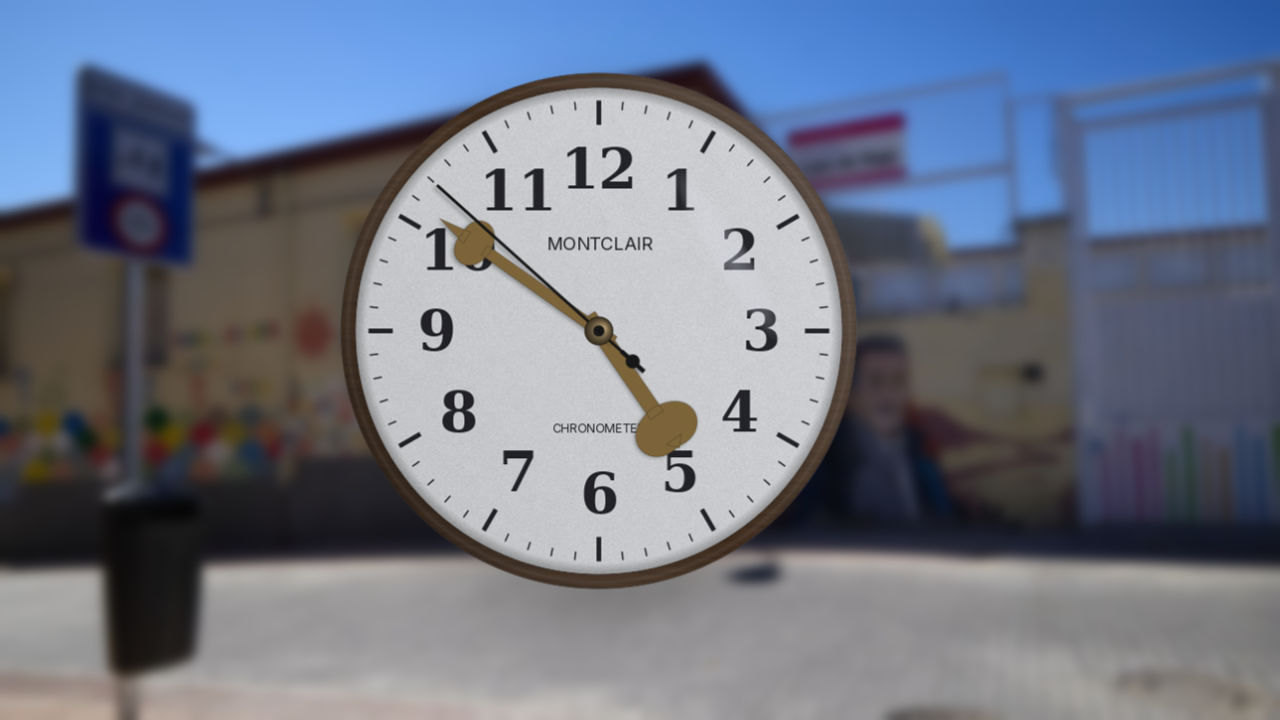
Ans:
h=4 m=50 s=52
